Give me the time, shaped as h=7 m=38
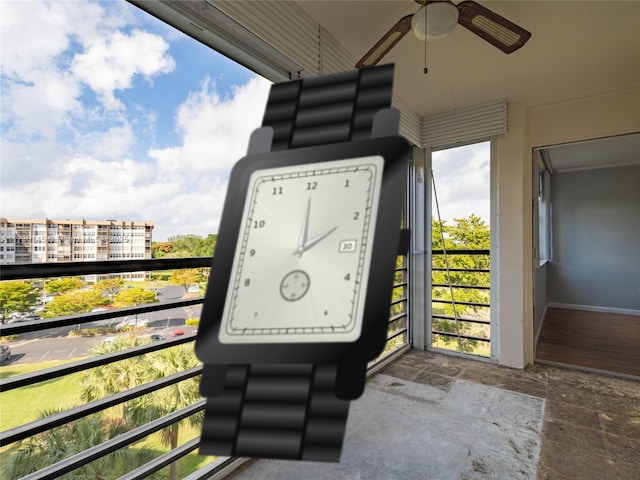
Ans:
h=2 m=0
